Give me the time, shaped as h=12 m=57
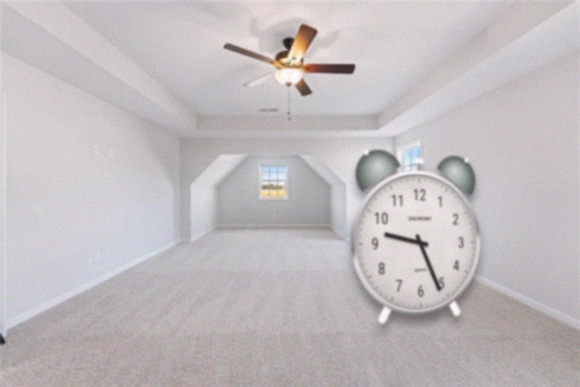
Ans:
h=9 m=26
